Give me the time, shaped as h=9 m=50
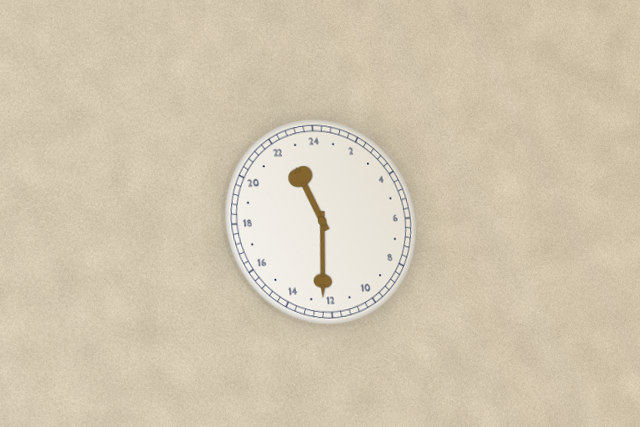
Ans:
h=22 m=31
